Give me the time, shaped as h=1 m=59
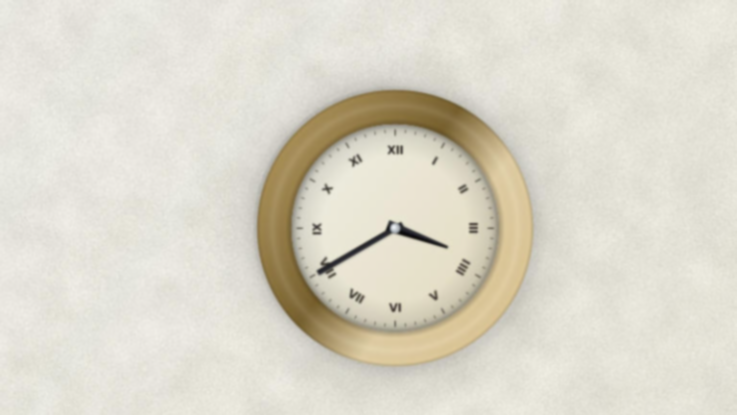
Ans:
h=3 m=40
